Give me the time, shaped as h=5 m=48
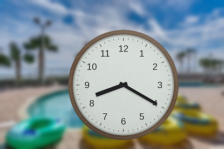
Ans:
h=8 m=20
